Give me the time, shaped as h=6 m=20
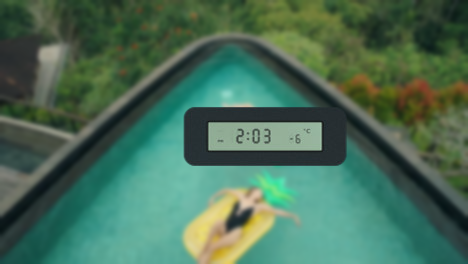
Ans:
h=2 m=3
